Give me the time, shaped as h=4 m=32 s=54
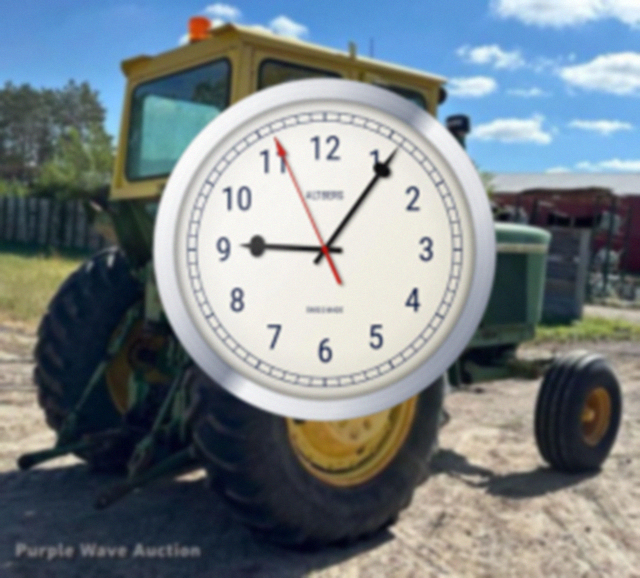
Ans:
h=9 m=5 s=56
